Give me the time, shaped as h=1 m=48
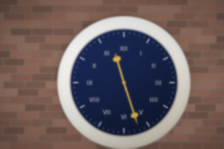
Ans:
h=11 m=27
